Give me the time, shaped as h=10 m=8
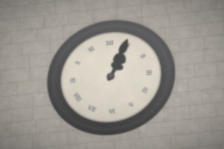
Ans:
h=1 m=4
